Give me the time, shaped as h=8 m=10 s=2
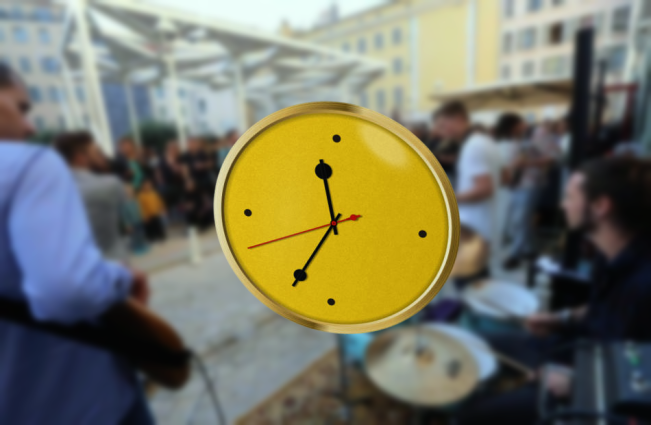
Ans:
h=11 m=34 s=41
